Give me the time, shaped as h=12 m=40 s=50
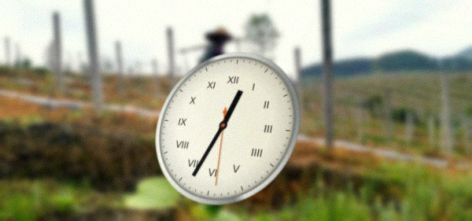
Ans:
h=12 m=33 s=29
